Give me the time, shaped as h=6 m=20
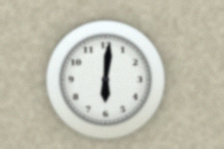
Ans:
h=6 m=1
